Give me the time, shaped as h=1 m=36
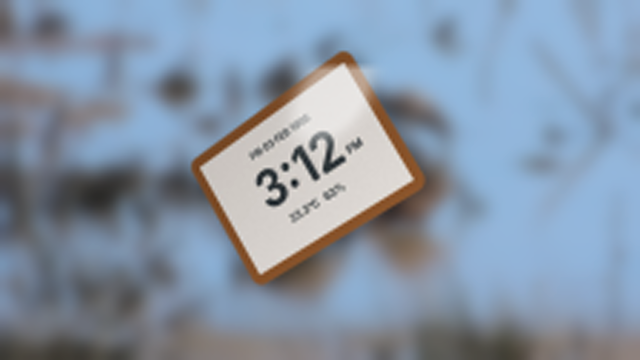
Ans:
h=3 m=12
